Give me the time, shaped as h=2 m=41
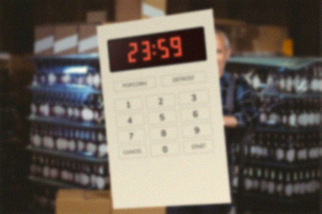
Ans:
h=23 m=59
